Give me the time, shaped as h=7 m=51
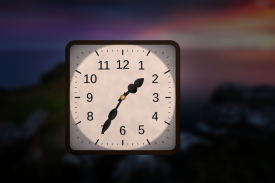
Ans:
h=1 m=35
